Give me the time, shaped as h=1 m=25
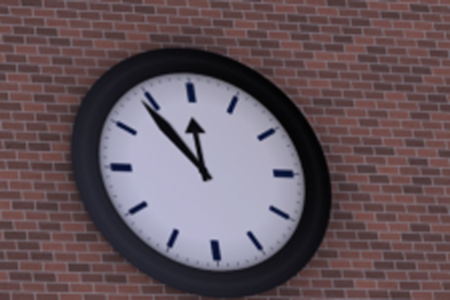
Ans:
h=11 m=54
